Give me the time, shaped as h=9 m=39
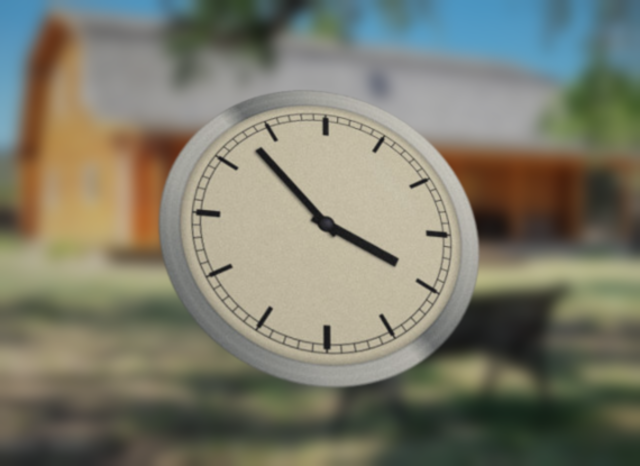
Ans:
h=3 m=53
